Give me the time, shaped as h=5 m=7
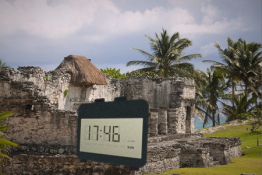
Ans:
h=17 m=46
